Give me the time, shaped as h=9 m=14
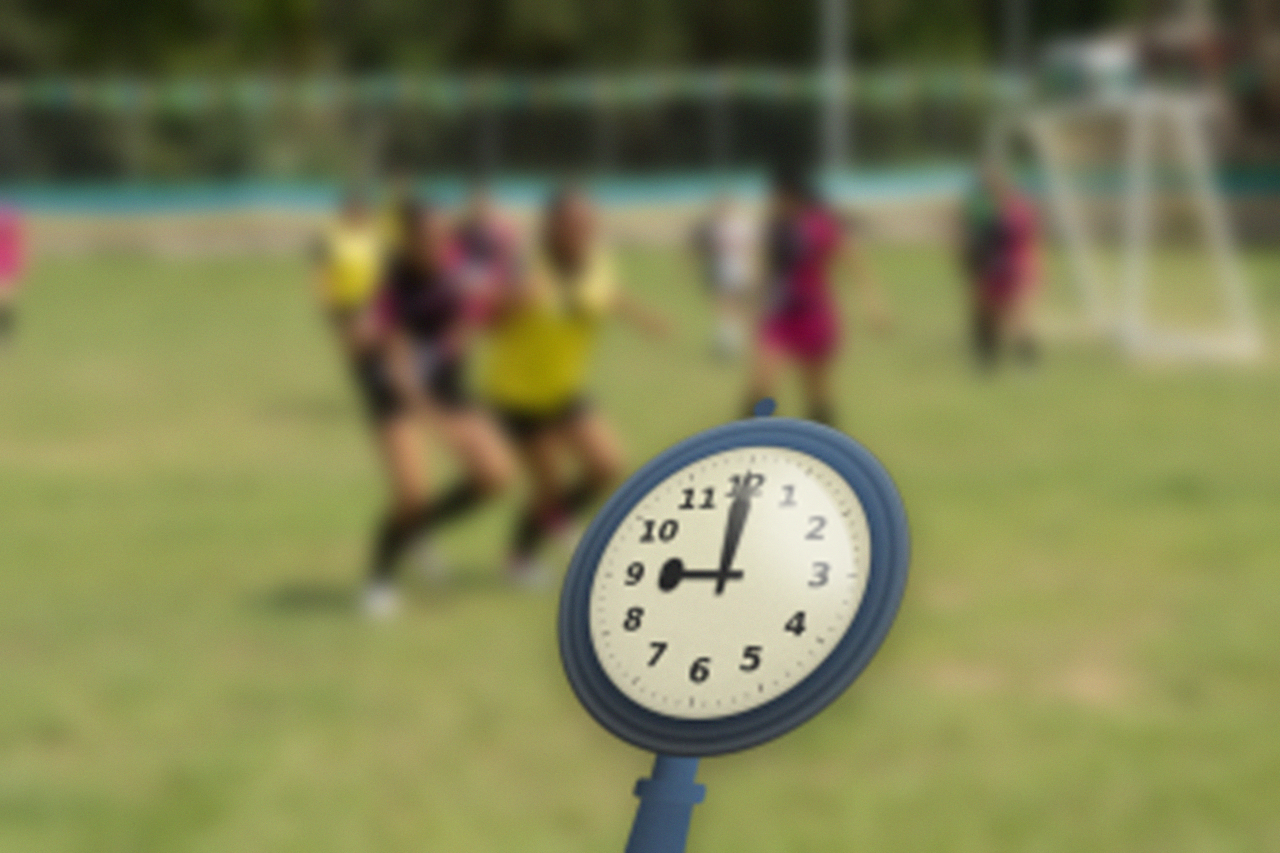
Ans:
h=9 m=0
